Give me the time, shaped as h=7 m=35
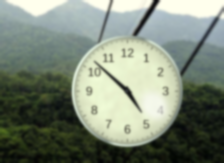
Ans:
h=4 m=52
